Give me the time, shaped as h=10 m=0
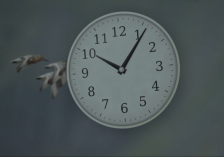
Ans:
h=10 m=6
